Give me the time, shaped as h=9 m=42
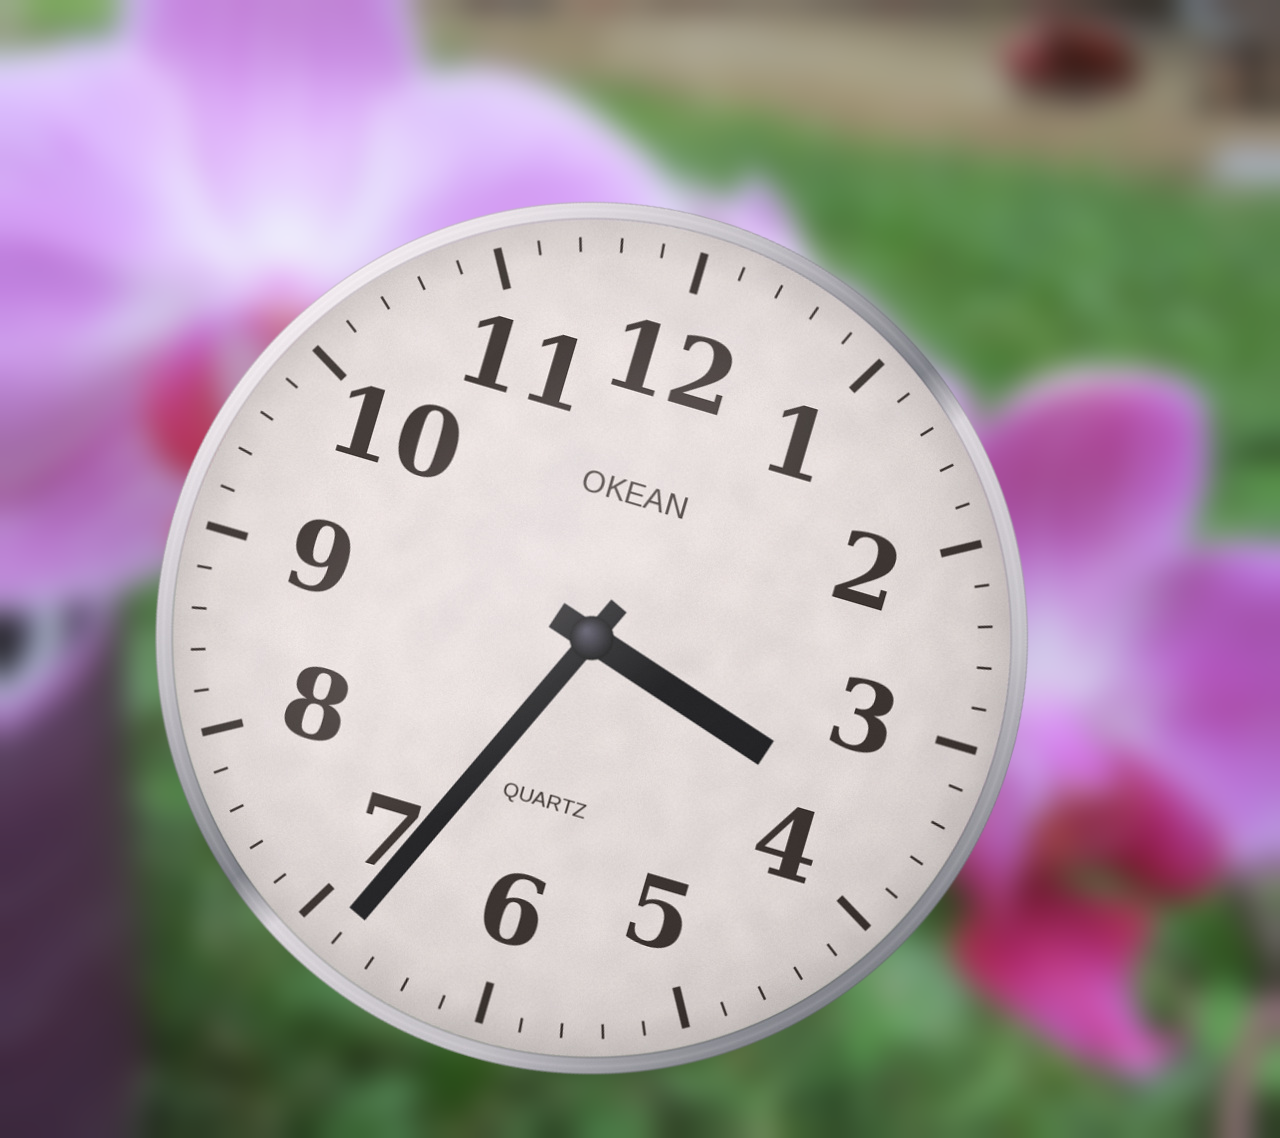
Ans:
h=3 m=34
